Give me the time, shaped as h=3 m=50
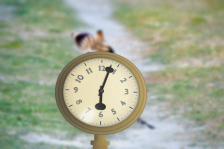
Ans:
h=6 m=3
